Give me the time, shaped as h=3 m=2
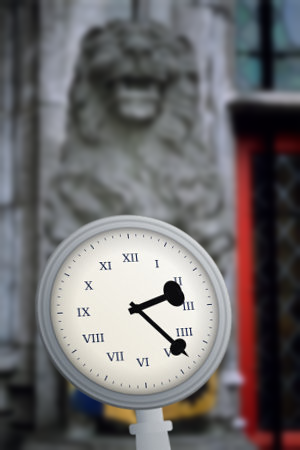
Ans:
h=2 m=23
